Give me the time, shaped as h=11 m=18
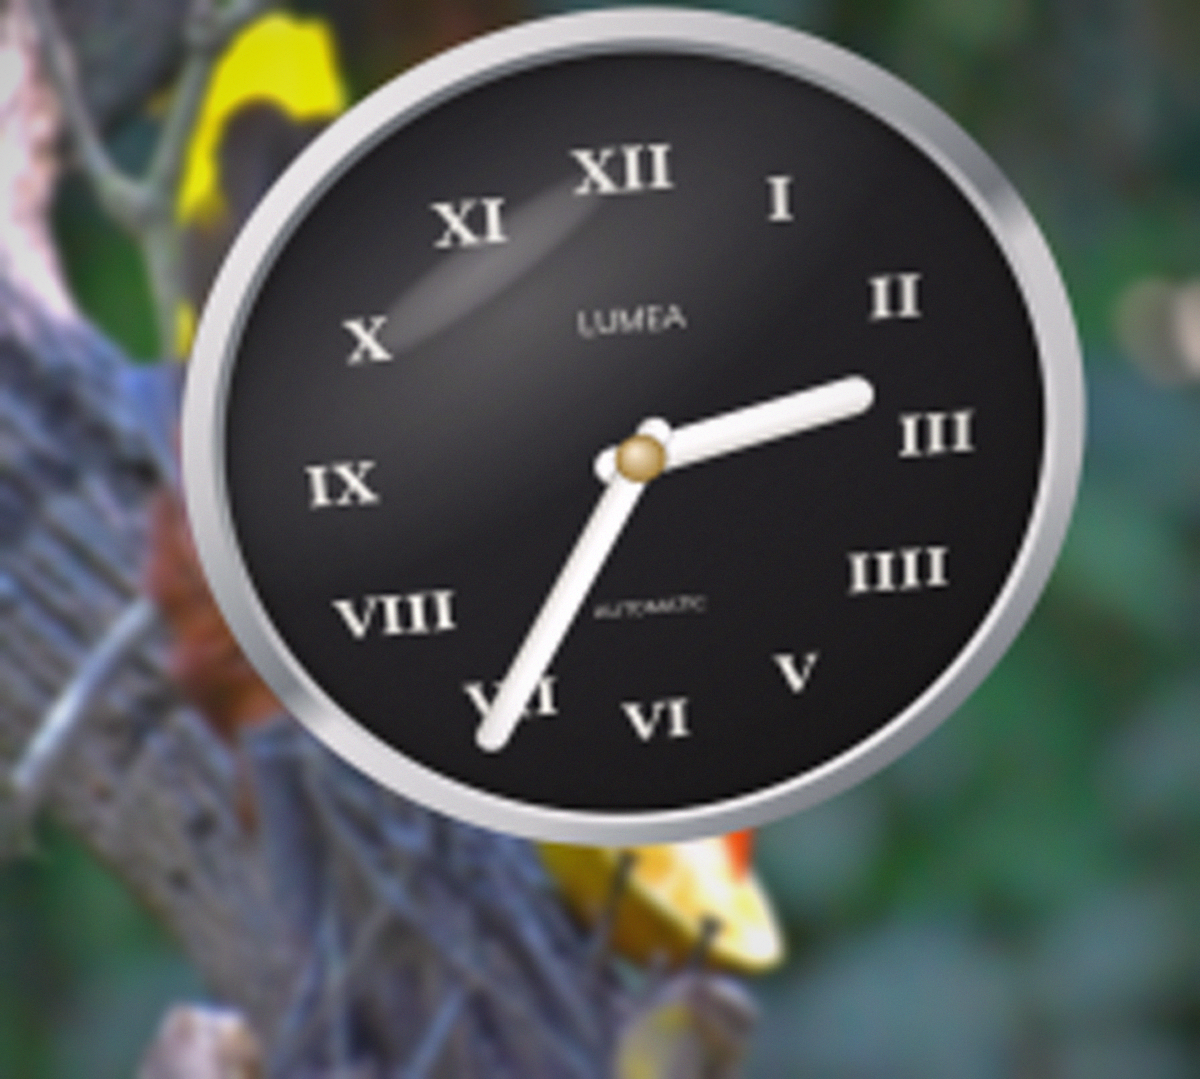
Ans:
h=2 m=35
